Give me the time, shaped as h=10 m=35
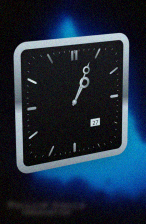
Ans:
h=1 m=4
